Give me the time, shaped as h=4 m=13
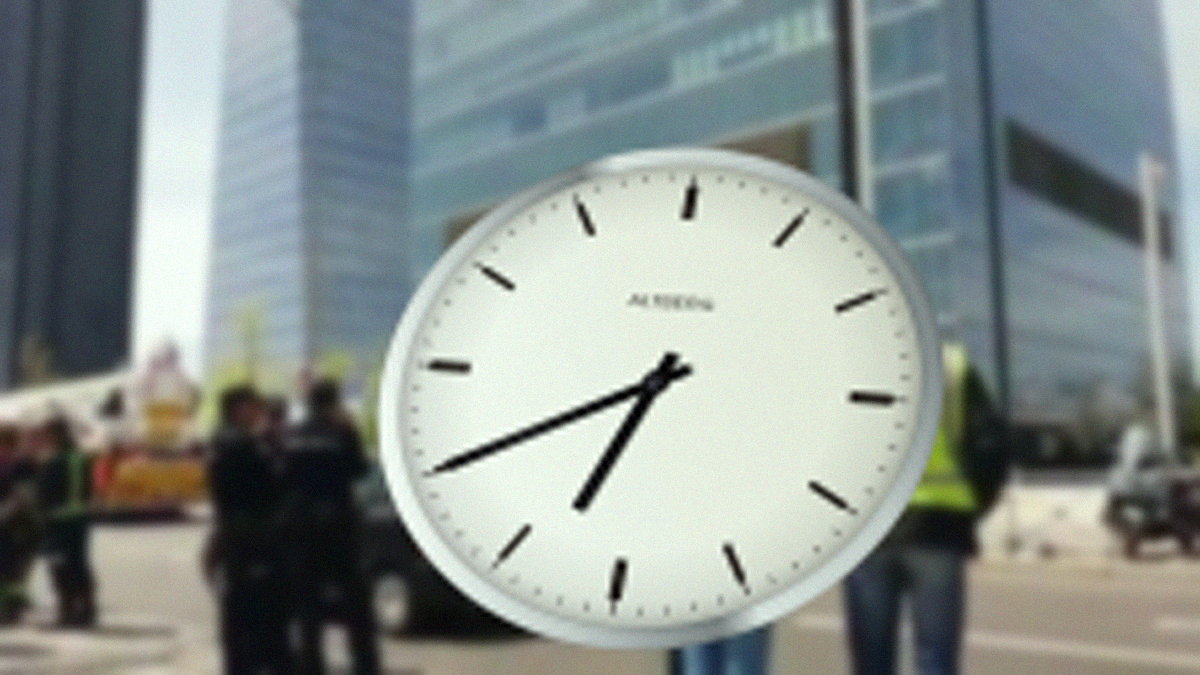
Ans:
h=6 m=40
